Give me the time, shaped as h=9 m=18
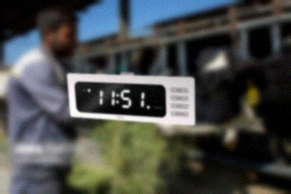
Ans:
h=11 m=51
